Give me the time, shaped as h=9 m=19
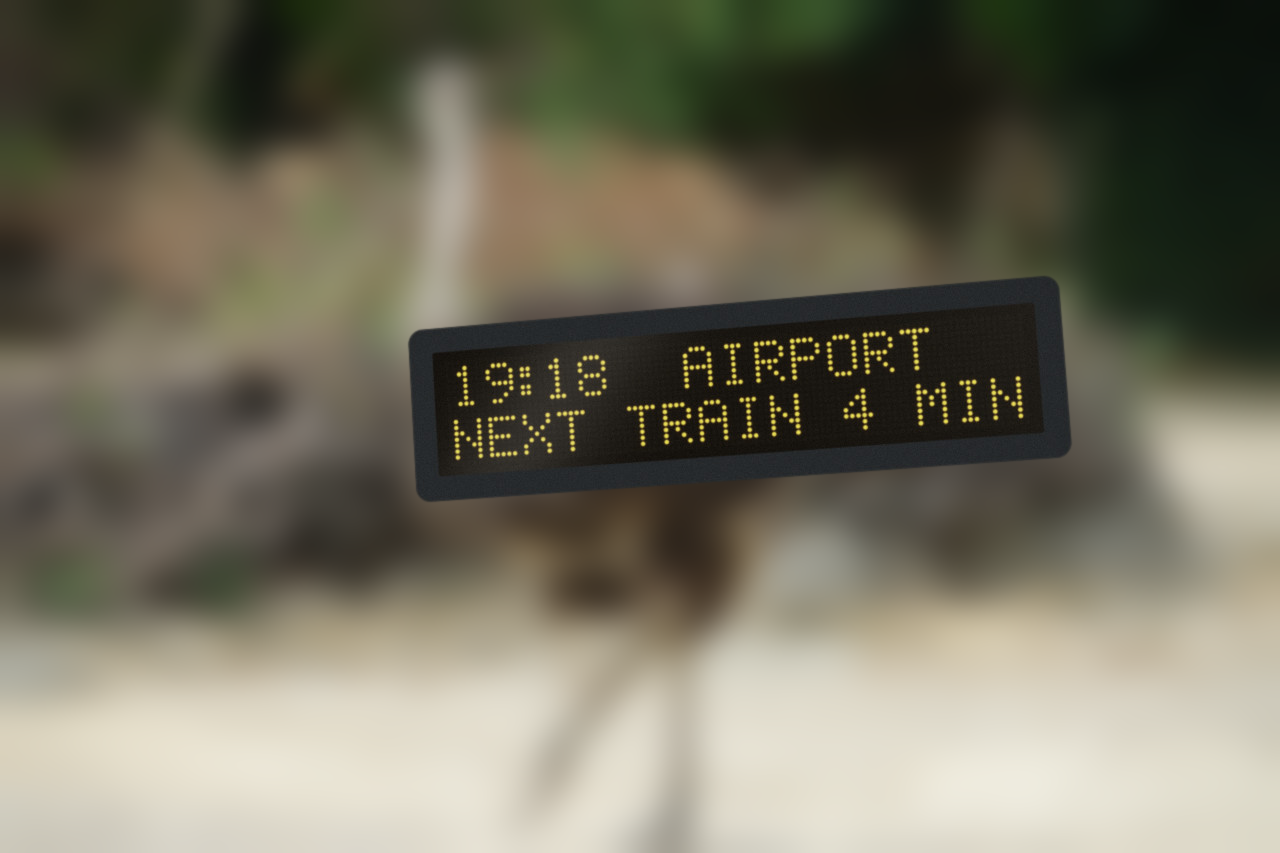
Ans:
h=19 m=18
